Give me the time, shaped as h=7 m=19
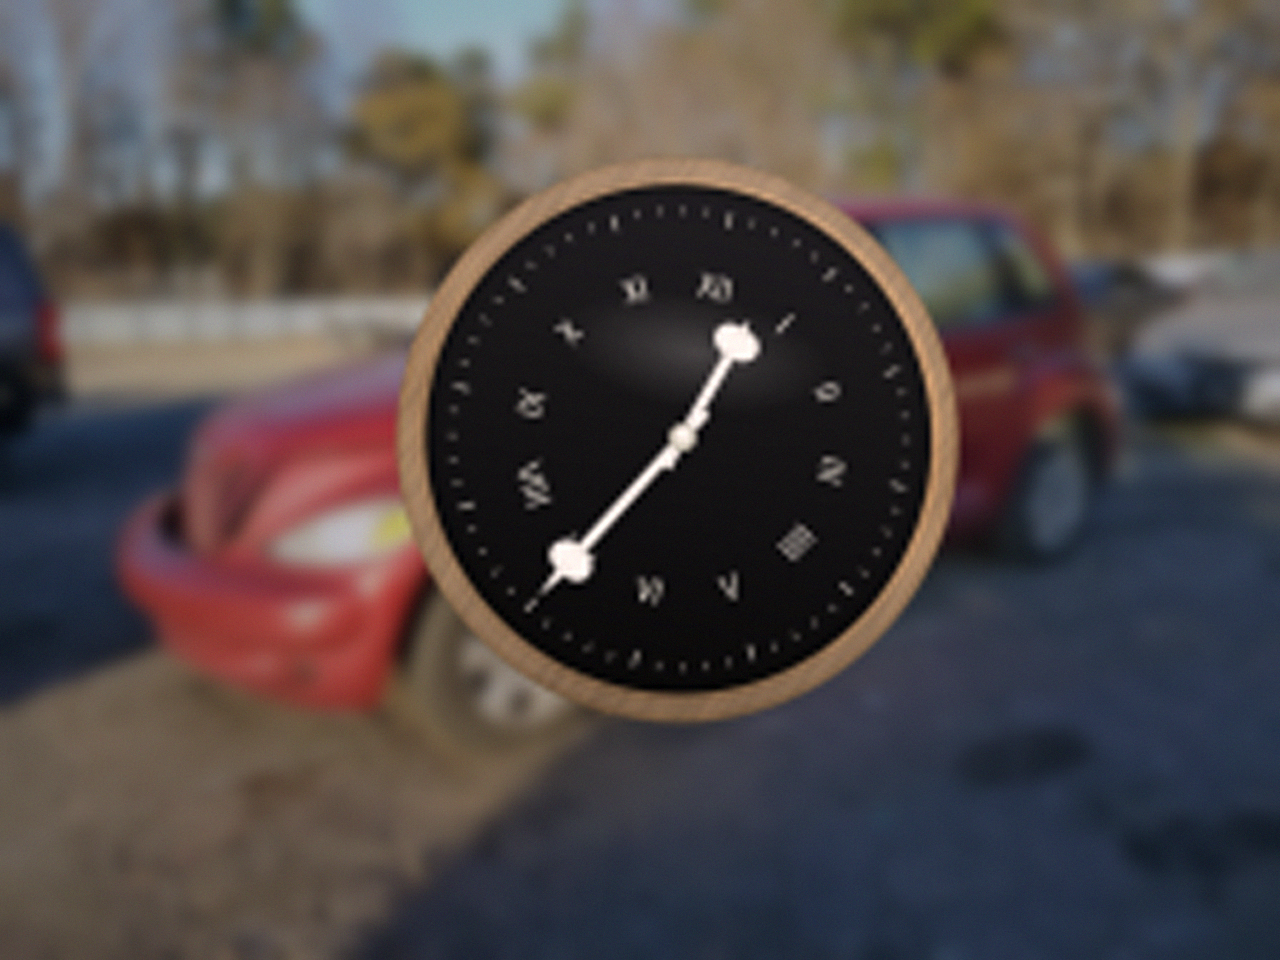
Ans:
h=12 m=35
